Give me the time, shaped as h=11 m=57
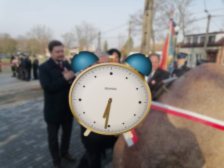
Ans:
h=6 m=31
